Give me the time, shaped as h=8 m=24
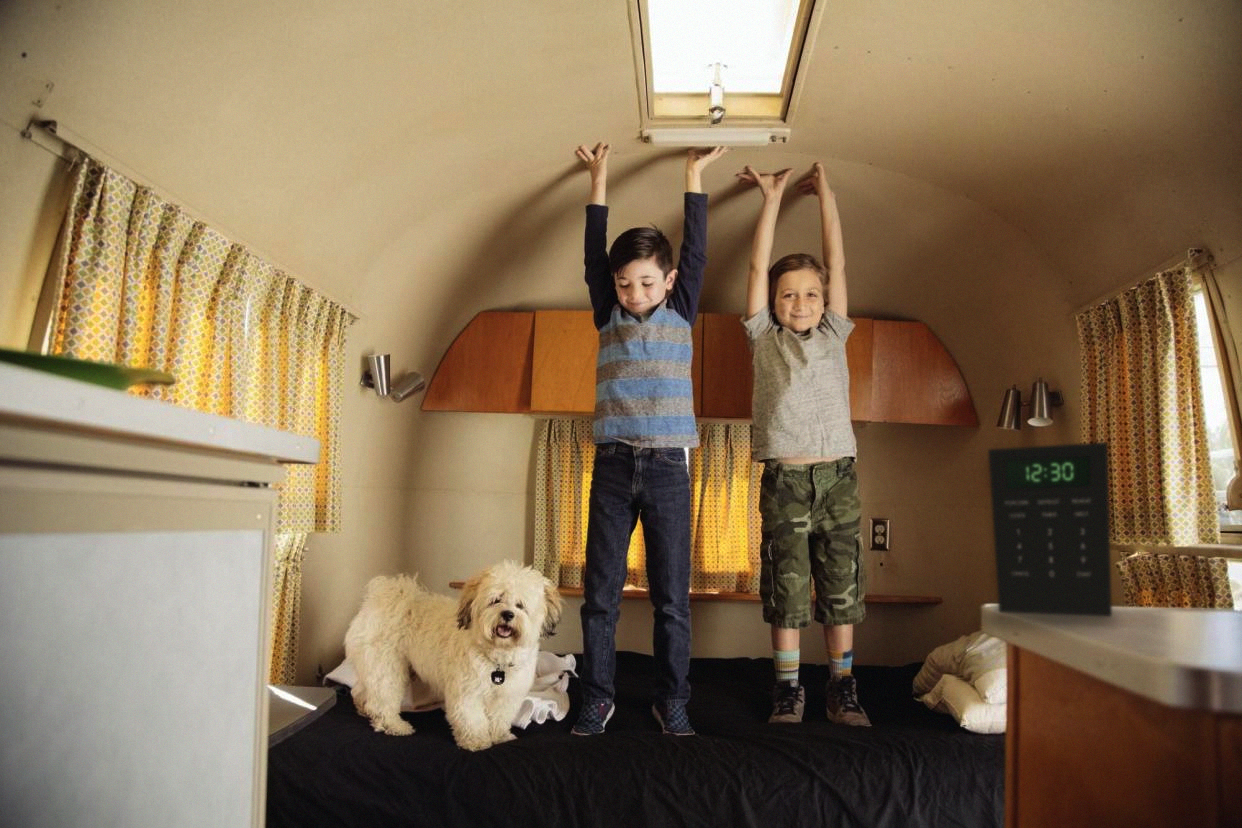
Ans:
h=12 m=30
